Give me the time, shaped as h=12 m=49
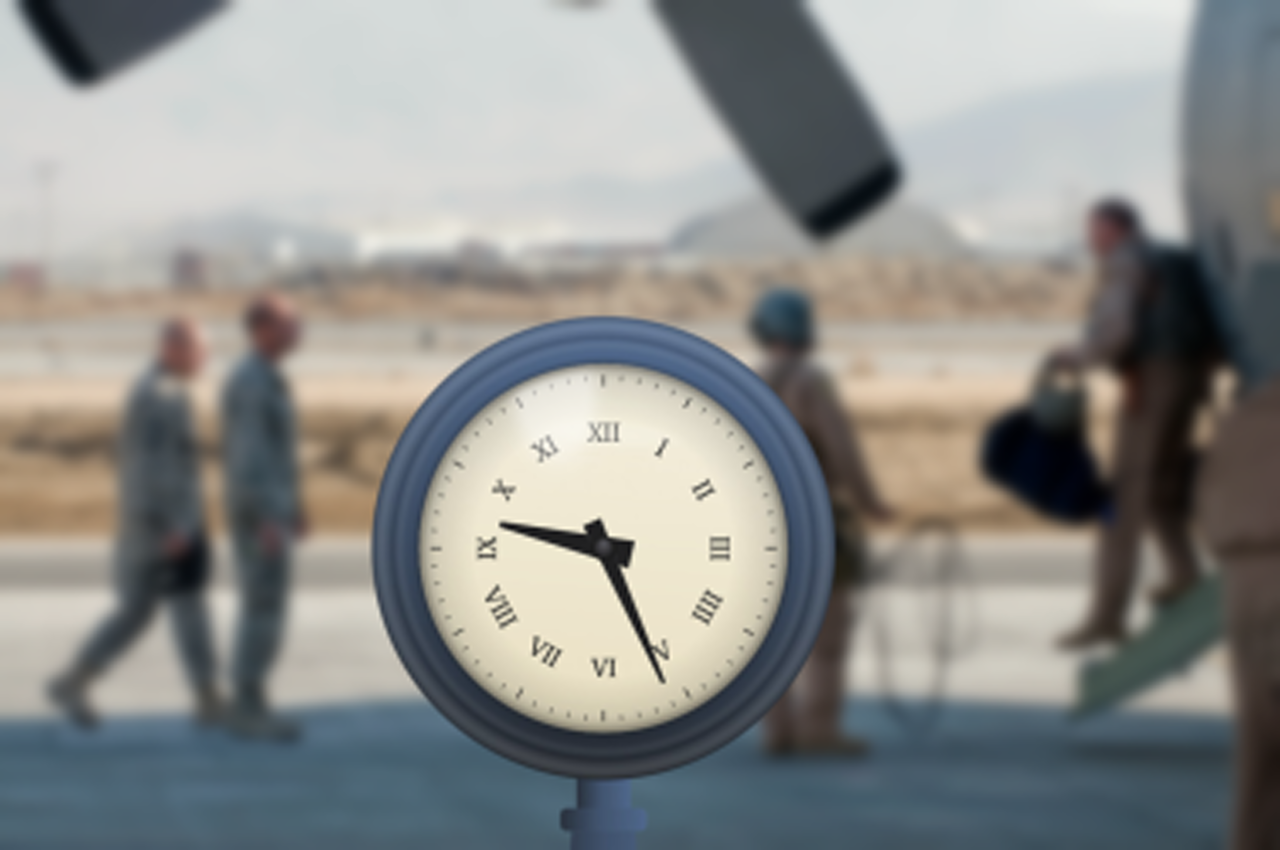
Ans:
h=9 m=26
